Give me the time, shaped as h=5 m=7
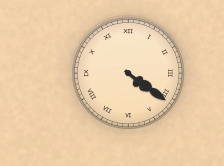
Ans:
h=4 m=21
